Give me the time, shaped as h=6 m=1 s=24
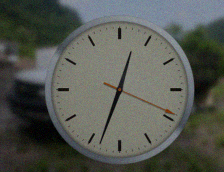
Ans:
h=12 m=33 s=19
